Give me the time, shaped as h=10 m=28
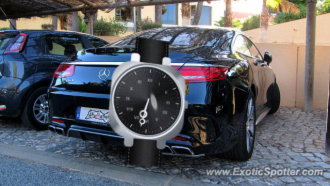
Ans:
h=6 m=32
